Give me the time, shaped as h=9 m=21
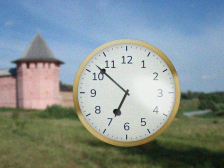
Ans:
h=6 m=52
